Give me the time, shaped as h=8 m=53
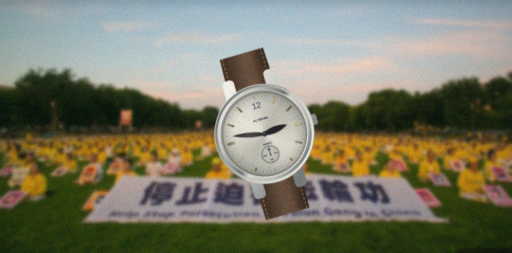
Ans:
h=2 m=47
